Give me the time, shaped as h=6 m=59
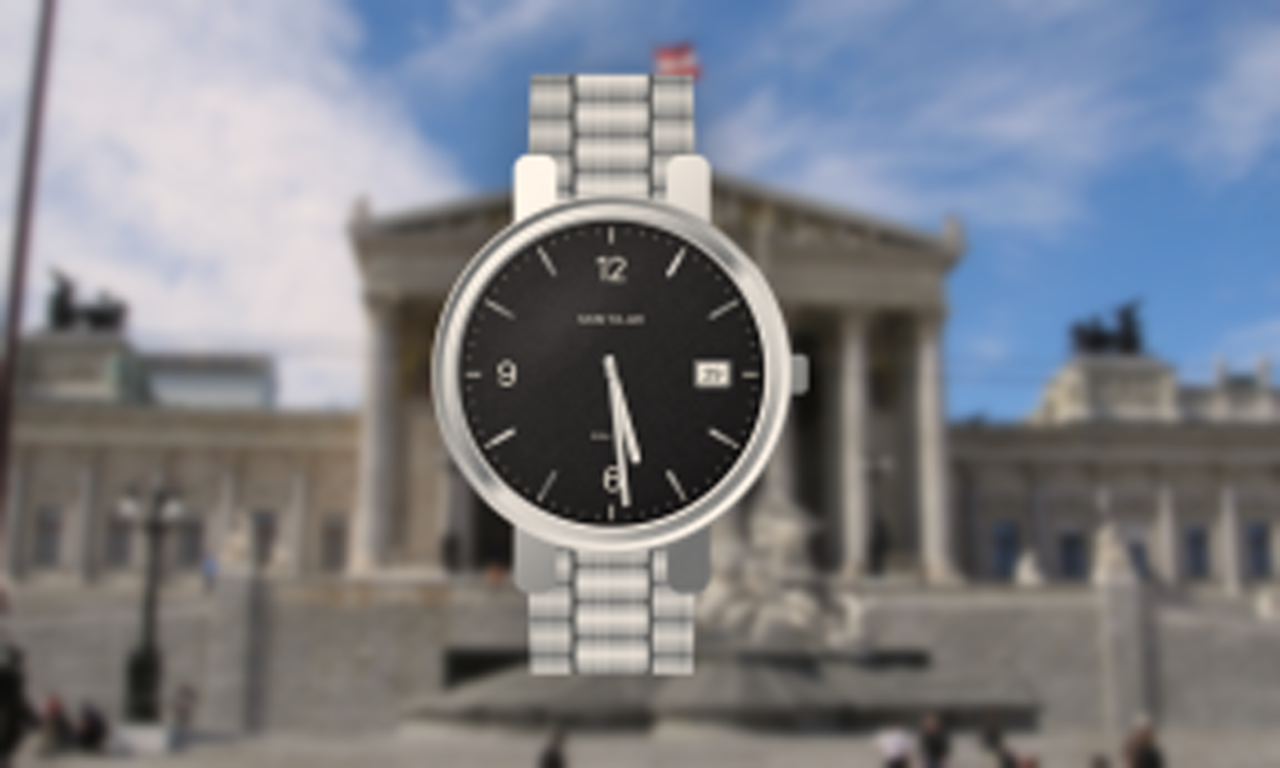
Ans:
h=5 m=29
